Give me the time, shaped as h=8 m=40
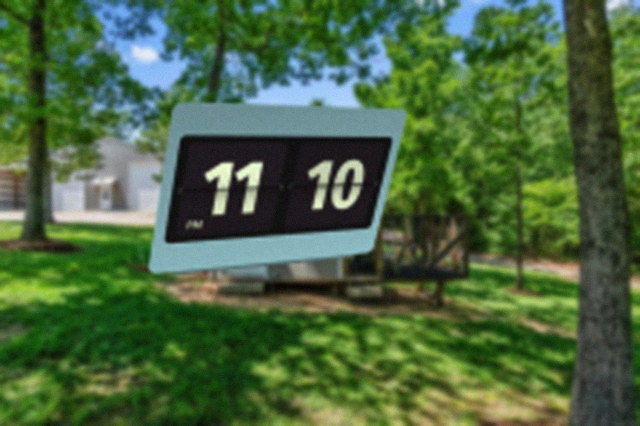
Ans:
h=11 m=10
